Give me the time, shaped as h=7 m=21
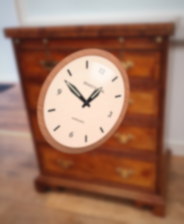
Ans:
h=12 m=48
